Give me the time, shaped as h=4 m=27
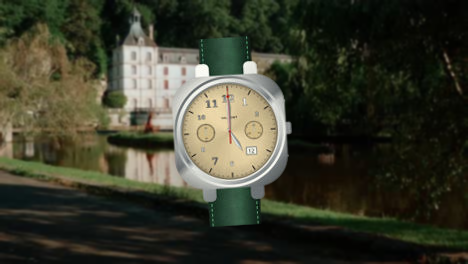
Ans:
h=5 m=0
